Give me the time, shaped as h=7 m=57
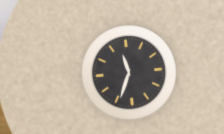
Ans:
h=11 m=34
